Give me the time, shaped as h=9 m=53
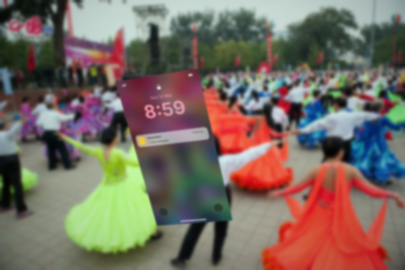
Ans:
h=8 m=59
